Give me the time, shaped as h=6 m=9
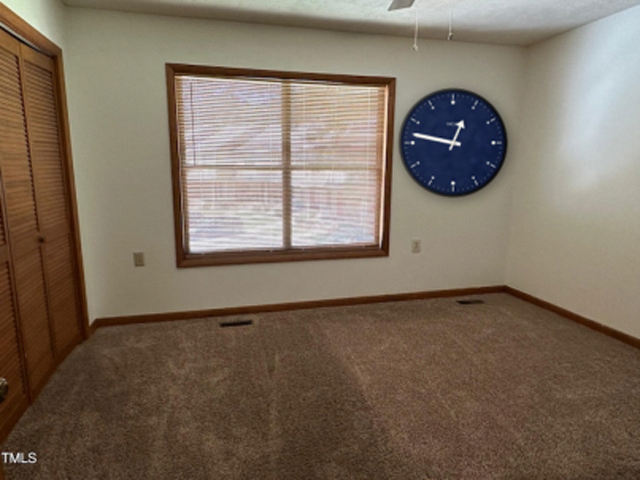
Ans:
h=12 m=47
